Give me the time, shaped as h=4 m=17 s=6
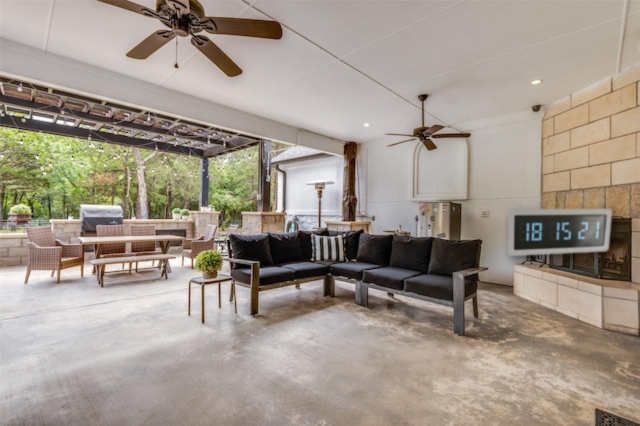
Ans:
h=18 m=15 s=21
